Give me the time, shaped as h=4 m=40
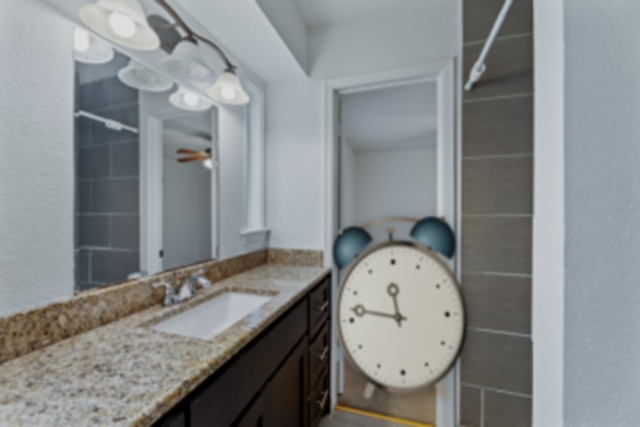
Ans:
h=11 m=47
